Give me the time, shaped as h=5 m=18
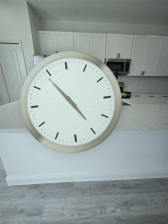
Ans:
h=4 m=54
